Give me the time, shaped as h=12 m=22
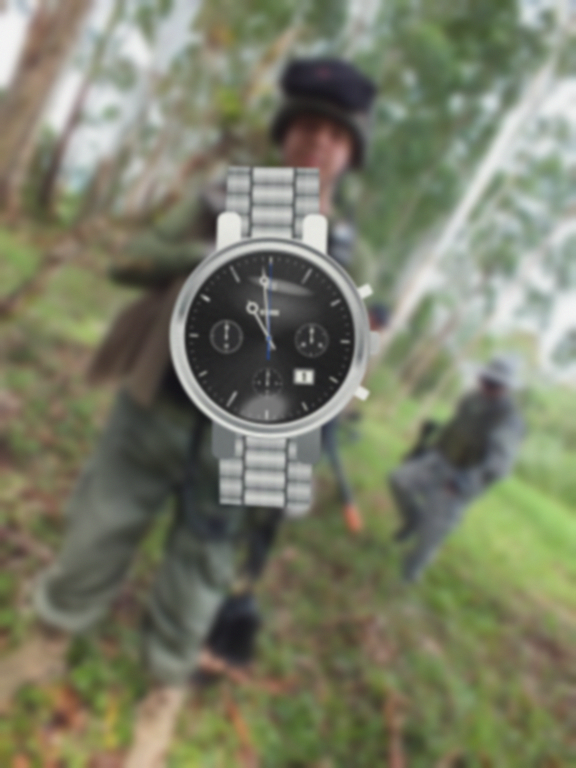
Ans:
h=10 m=59
